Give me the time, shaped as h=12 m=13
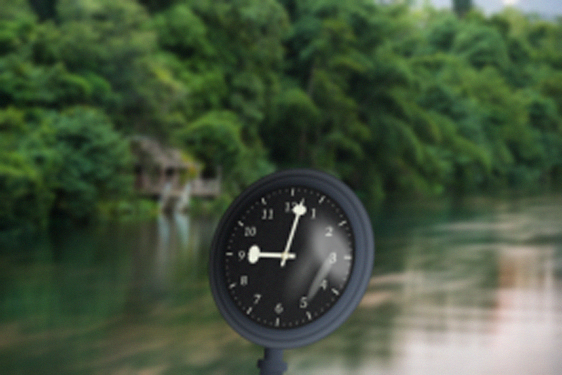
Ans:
h=9 m=2
